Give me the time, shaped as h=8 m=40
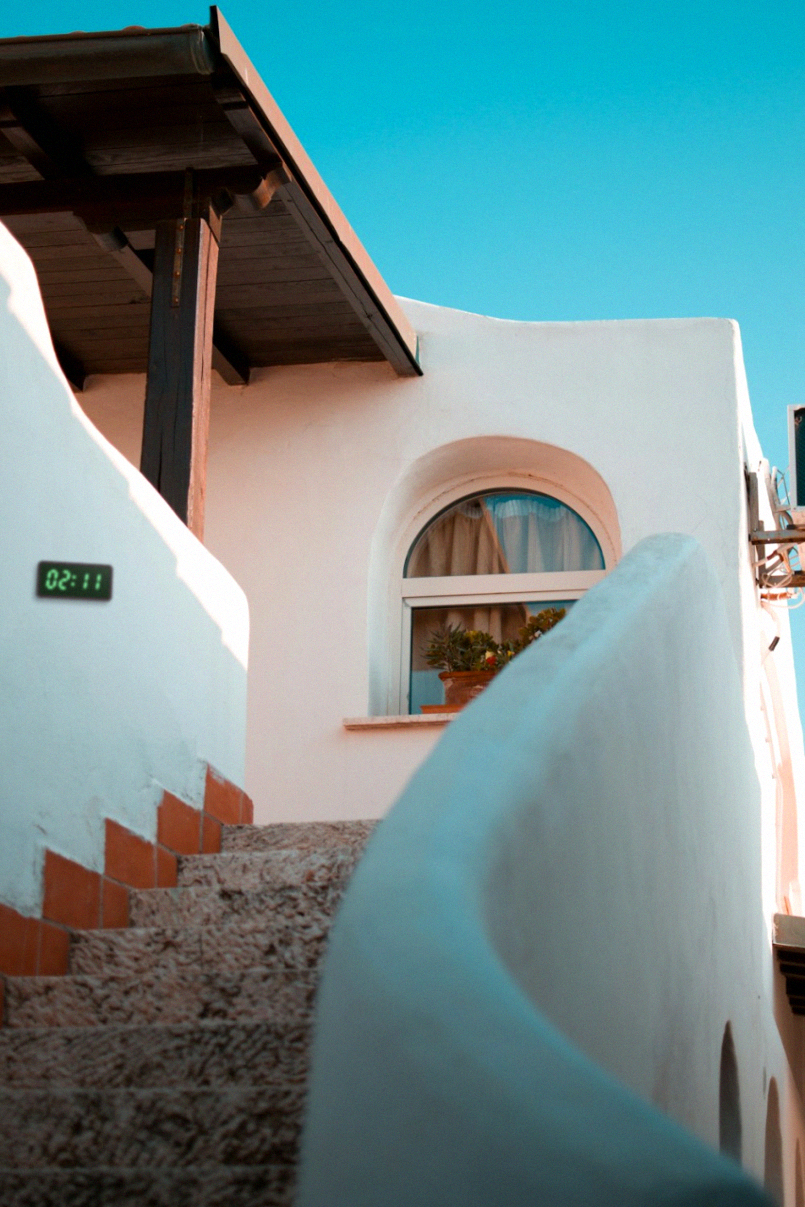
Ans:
h=2 m=11
